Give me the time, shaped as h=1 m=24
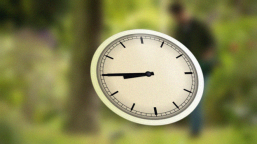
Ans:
h=8 m=45
